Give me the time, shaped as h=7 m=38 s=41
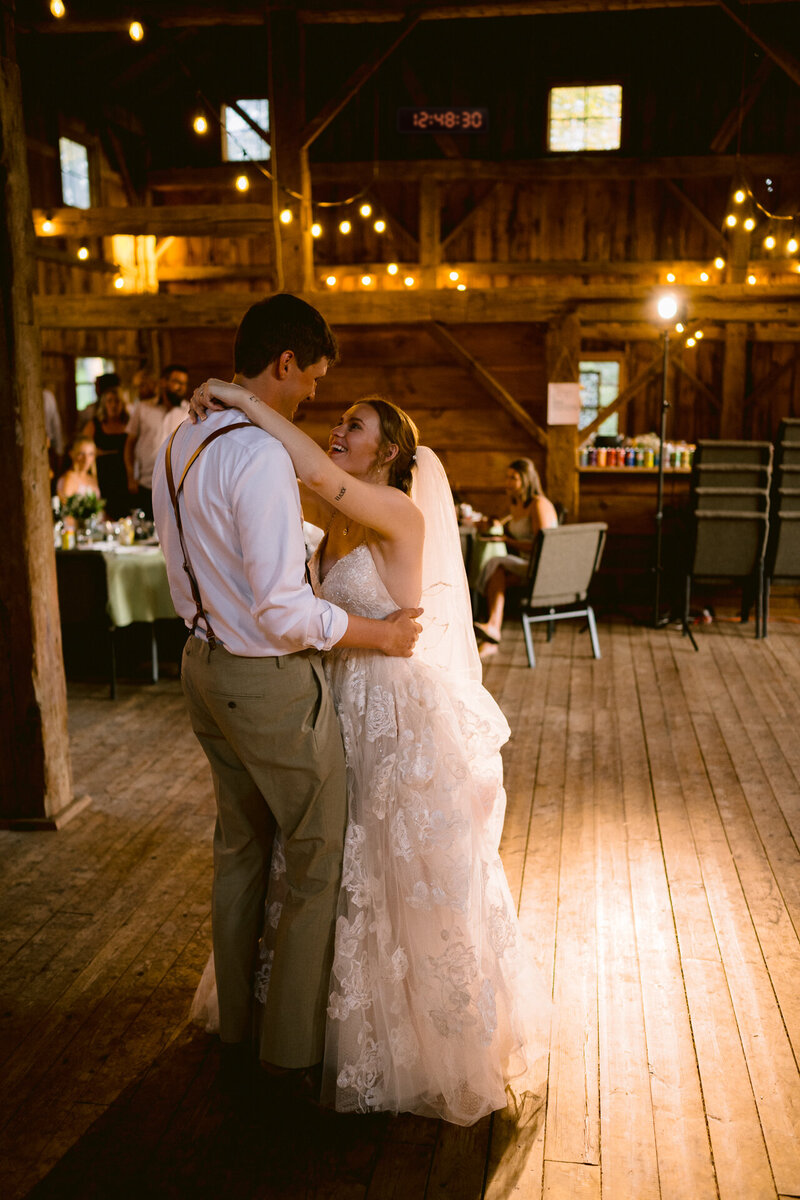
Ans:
h=12 m=48 s=30
